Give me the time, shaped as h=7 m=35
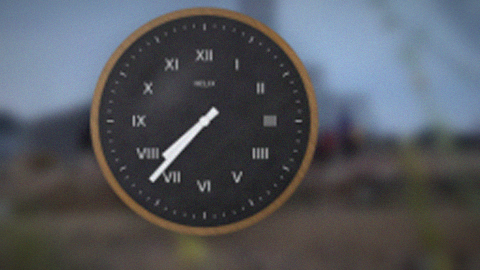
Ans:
h=7 m=37
